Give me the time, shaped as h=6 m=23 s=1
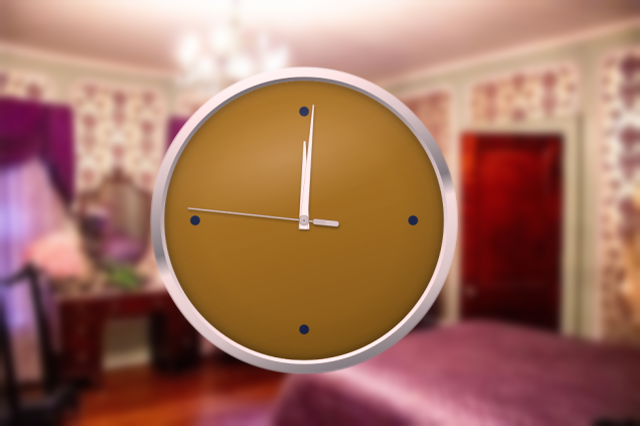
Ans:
h=12 m=0 s=46
